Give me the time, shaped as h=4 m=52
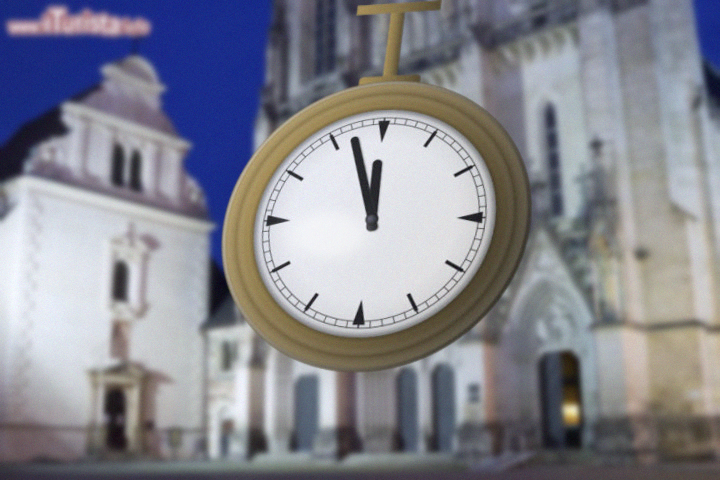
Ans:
h=11 m=57
